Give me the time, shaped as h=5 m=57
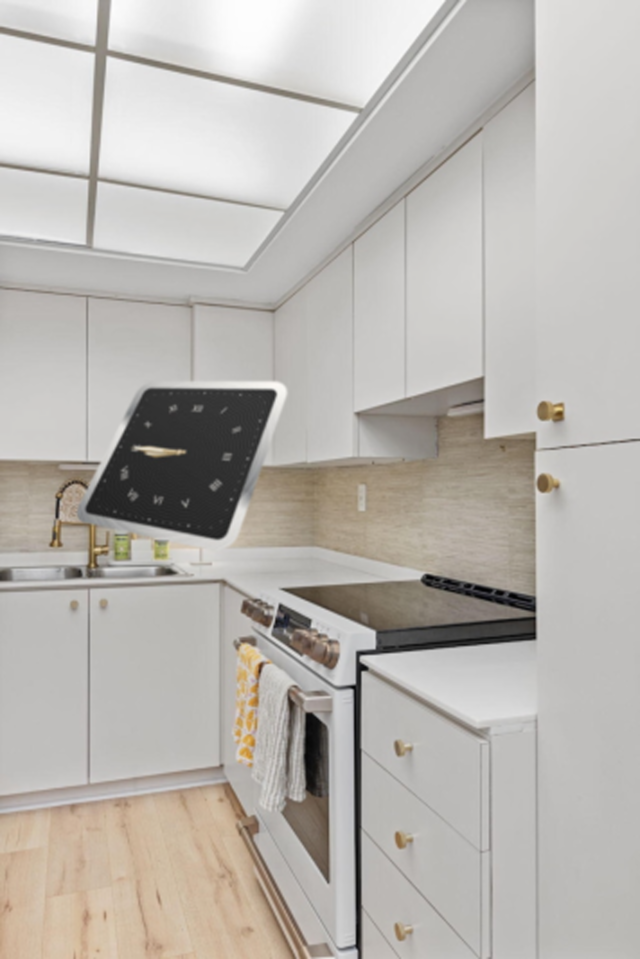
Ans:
h=8 m=45
